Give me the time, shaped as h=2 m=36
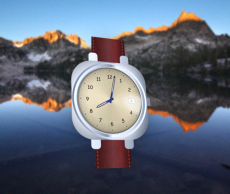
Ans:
h=8 m=2
